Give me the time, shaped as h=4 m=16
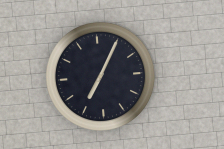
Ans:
h=7 m=5
